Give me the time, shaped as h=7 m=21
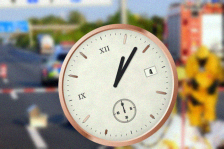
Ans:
h=1 m=8
